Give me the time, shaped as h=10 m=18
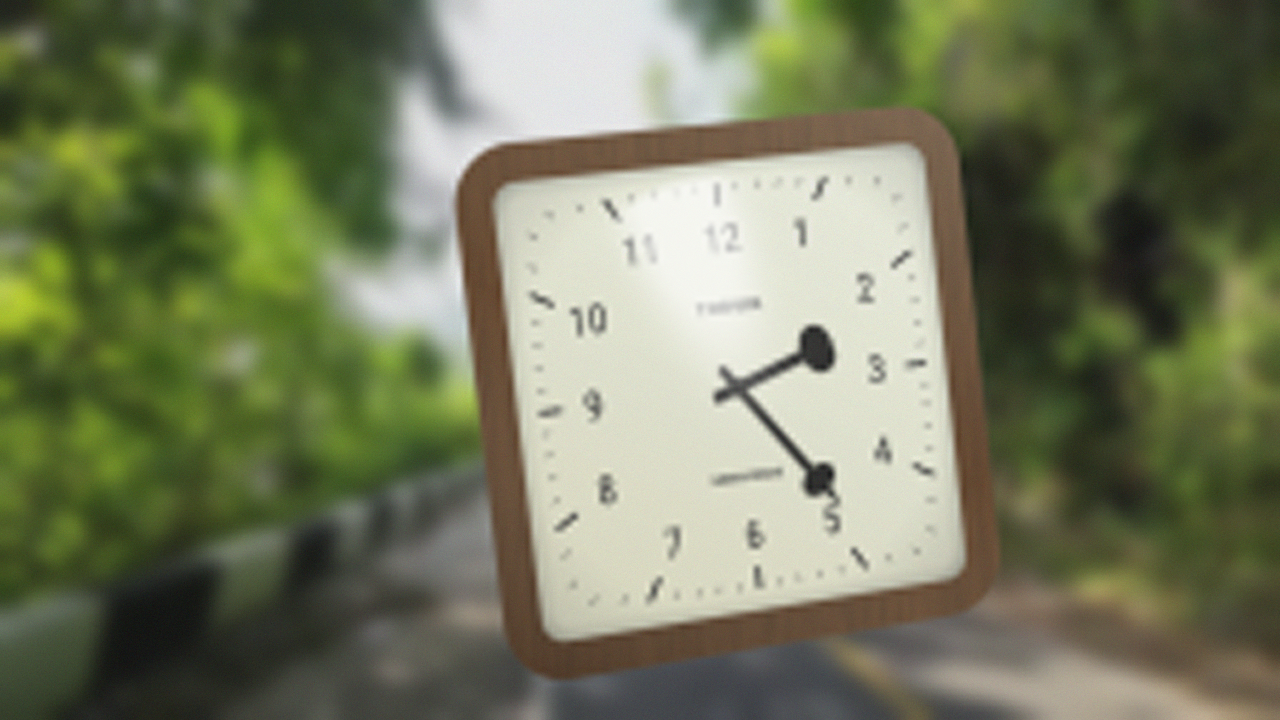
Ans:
h=2 m=24
